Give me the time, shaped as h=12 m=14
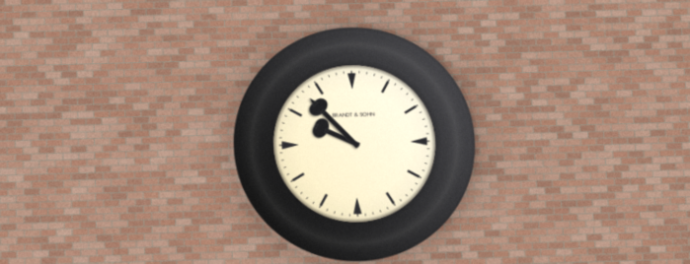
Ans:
h=9 m=53
